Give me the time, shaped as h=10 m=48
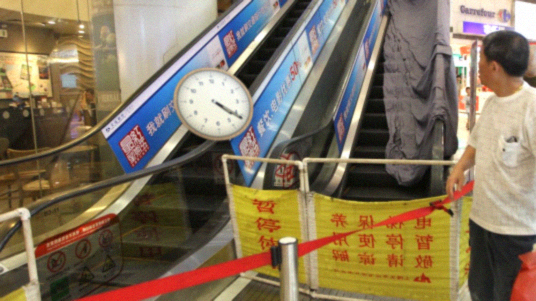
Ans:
h=4 m=21
